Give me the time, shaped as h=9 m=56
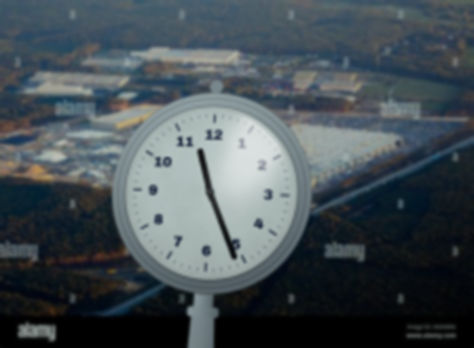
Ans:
h=11 m=26
